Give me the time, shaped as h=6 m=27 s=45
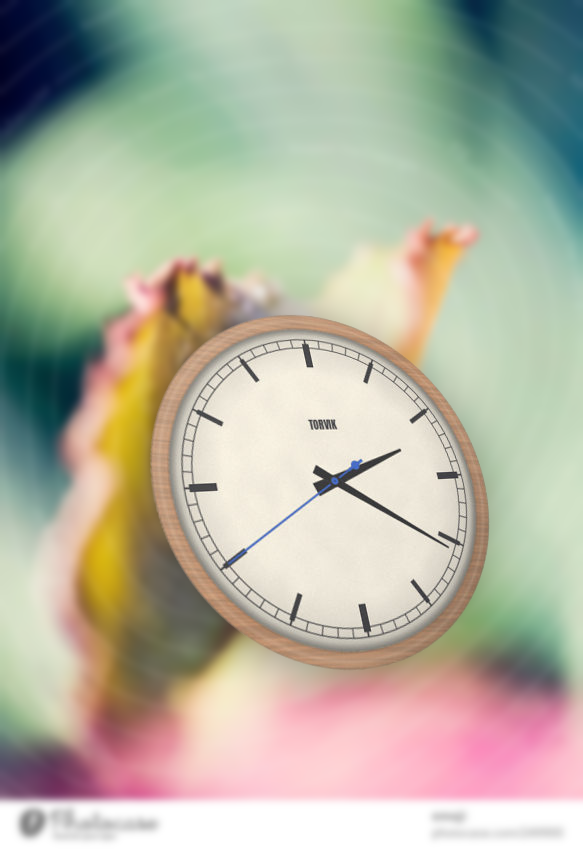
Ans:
h=2 m=20 s=40
